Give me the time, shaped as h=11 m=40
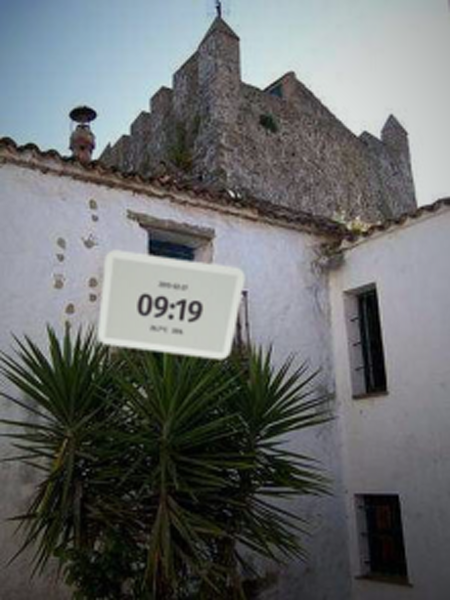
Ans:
h=9 m=19
